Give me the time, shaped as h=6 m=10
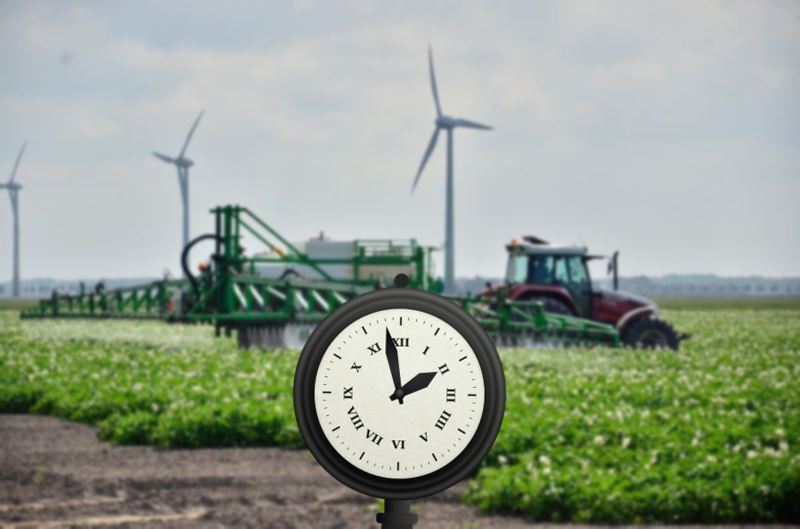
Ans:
h=1 m=58
